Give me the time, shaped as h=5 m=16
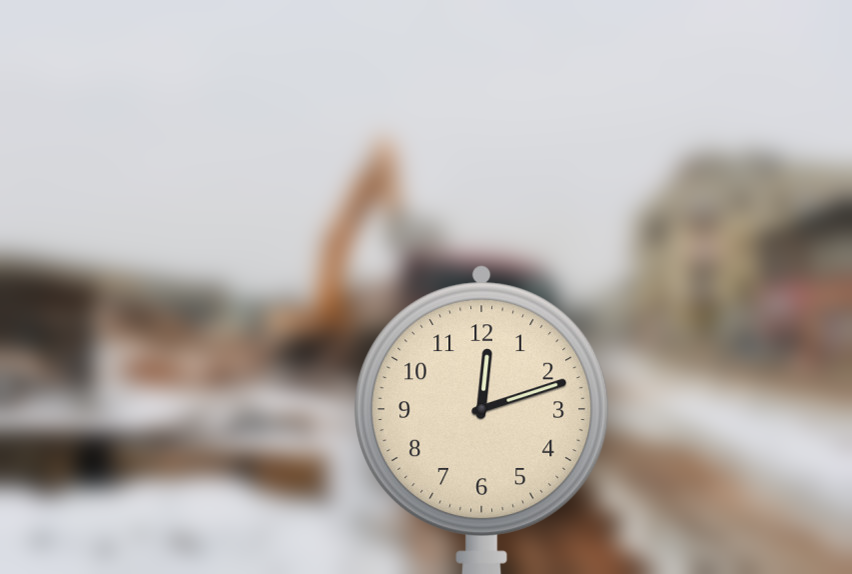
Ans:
h=12 m=12
